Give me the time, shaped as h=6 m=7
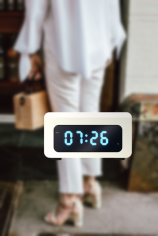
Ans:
h=7 m=26
